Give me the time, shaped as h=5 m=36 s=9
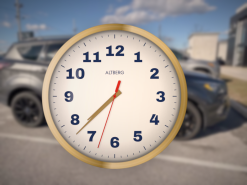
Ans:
h=7 m=37 s=33
